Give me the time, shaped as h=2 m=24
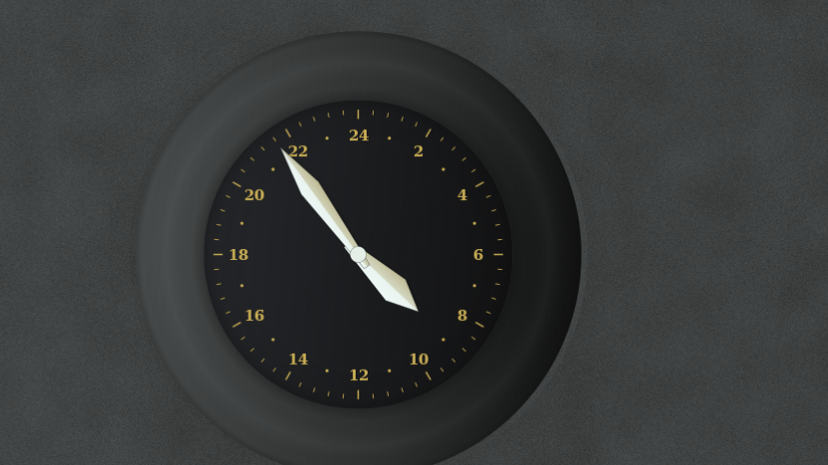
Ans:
h=8 m=54
